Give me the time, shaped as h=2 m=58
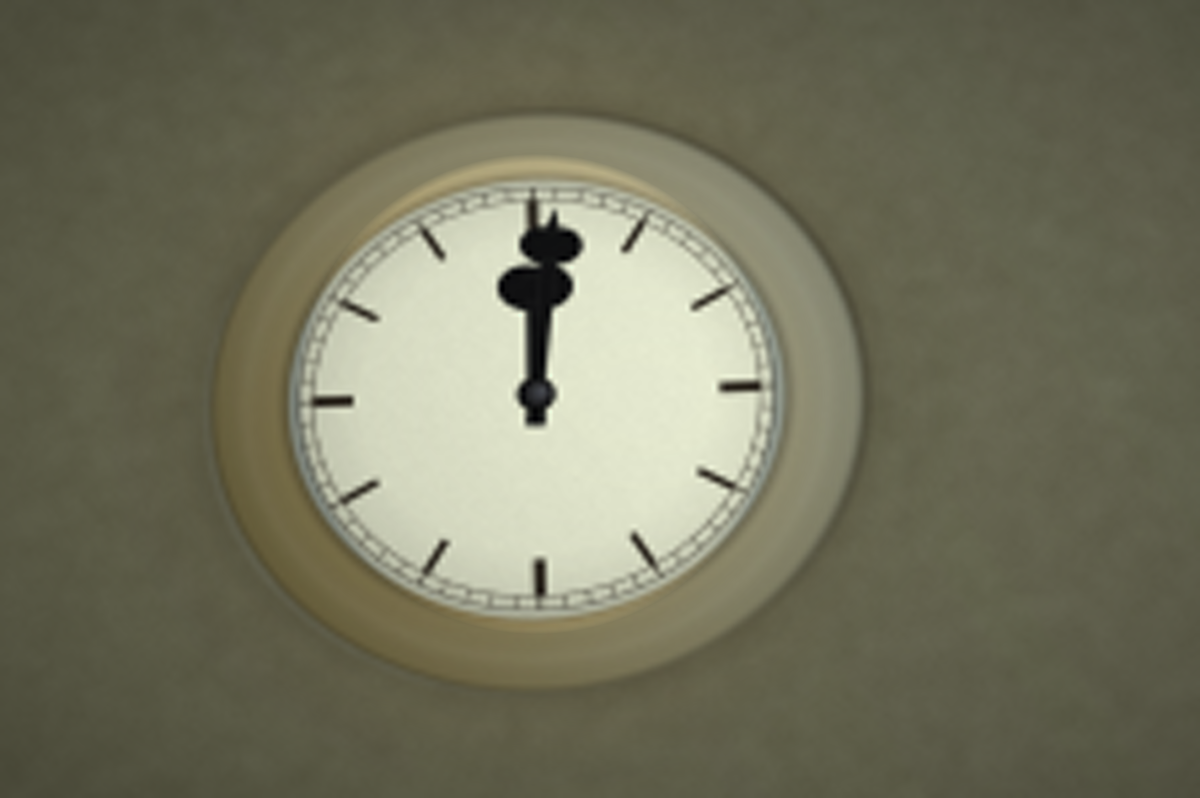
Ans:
h=12 m=1
